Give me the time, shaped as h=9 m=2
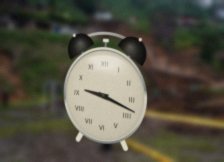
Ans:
h=9 m=18
